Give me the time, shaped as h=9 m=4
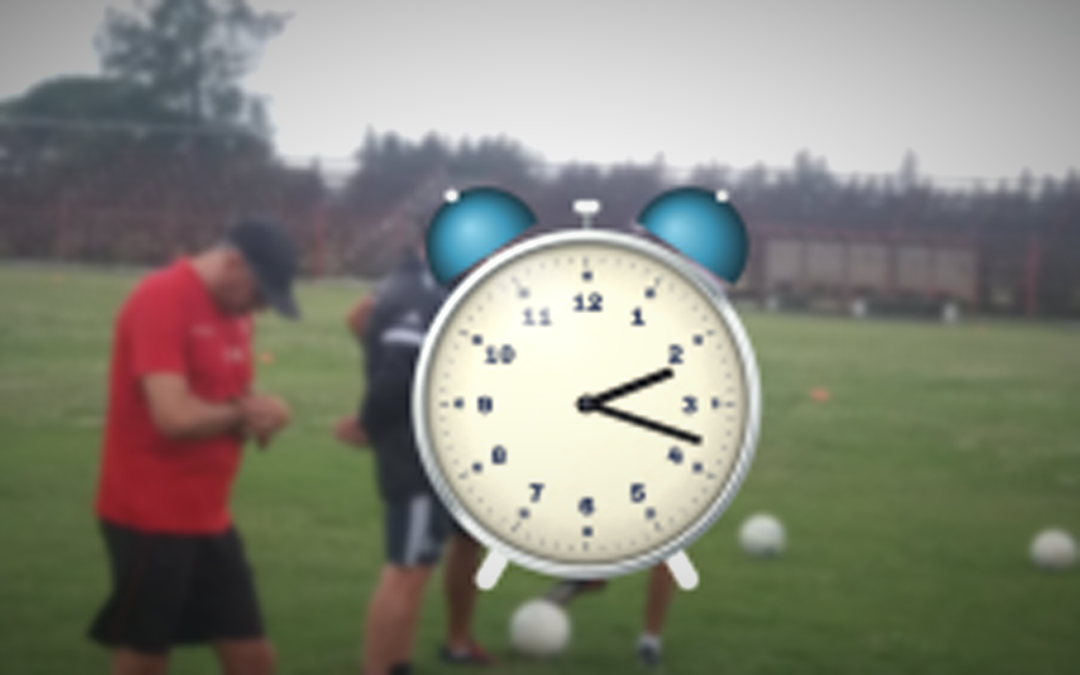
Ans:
h=2 m=18
